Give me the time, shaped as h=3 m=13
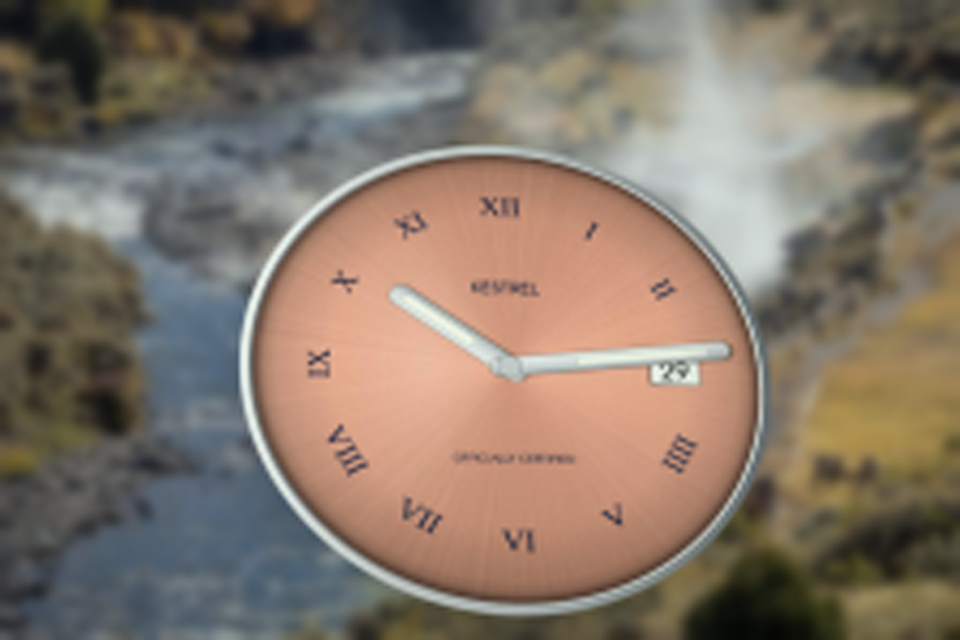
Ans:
h=10 m=14
